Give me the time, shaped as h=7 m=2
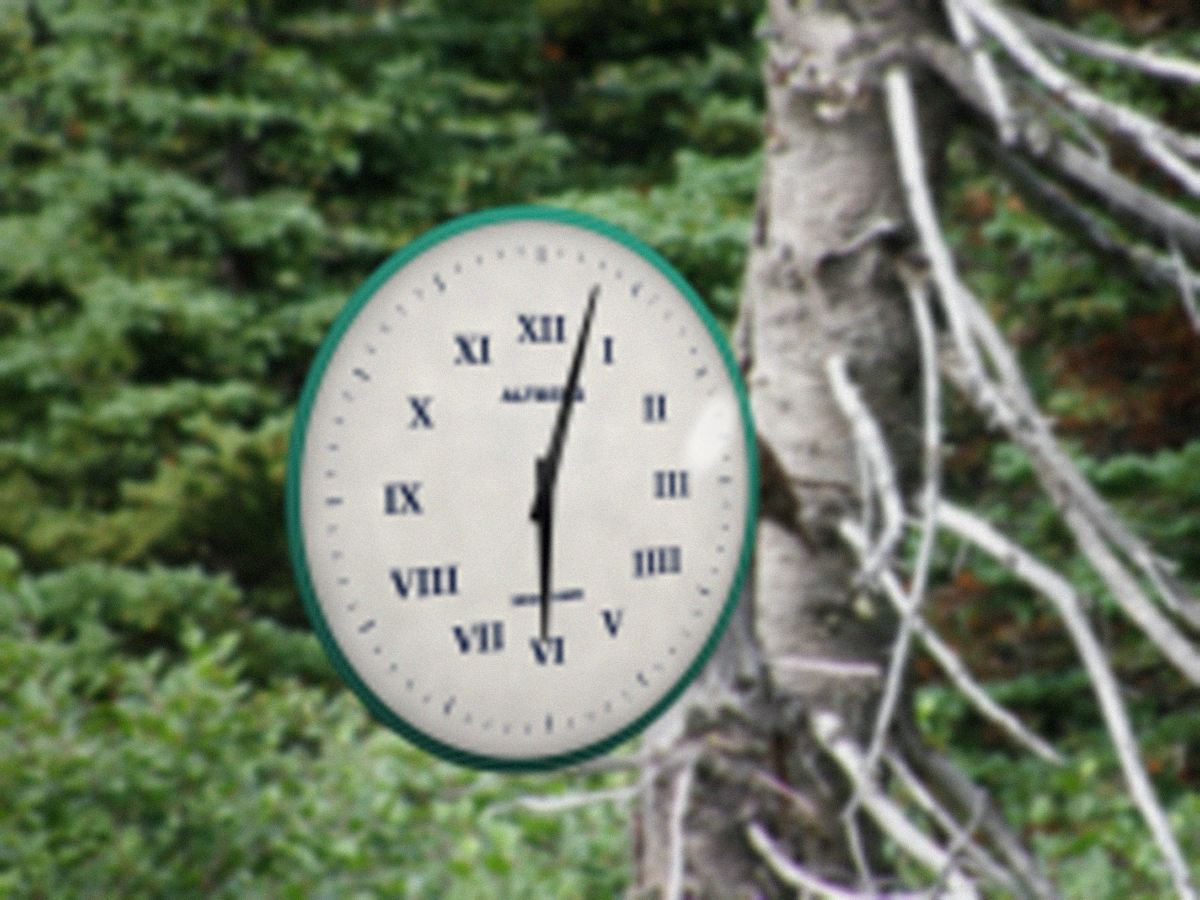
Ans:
h=6 m=3
